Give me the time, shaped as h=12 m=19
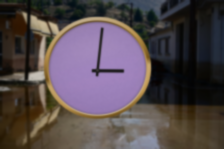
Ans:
h=3 m=1
